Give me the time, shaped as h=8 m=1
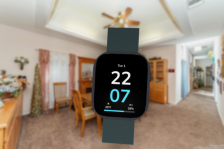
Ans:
h=22 m=7
